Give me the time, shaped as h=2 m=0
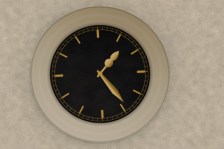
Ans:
h=1 m=24
